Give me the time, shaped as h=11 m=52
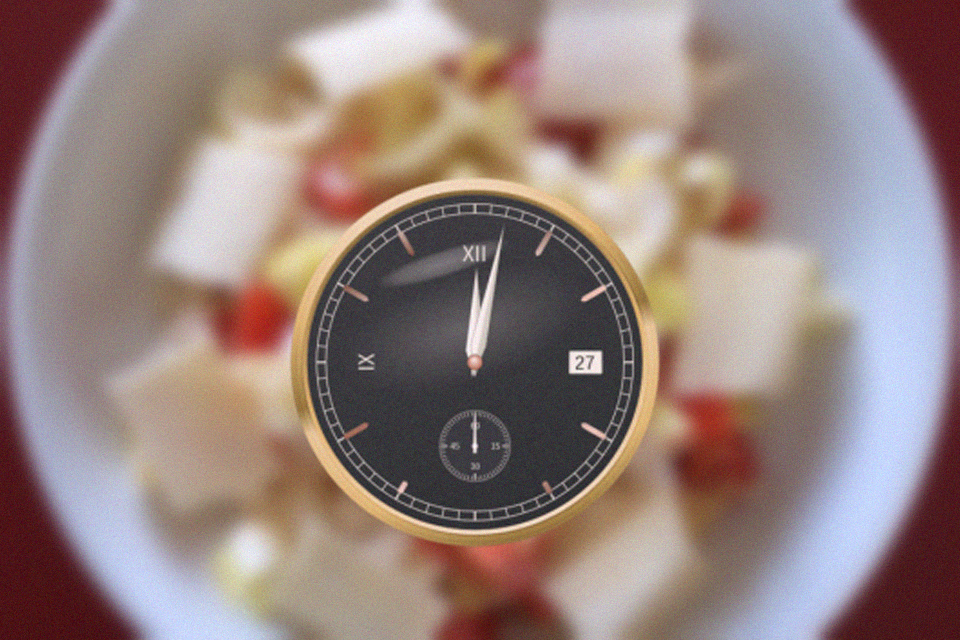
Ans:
h=12 m=2
